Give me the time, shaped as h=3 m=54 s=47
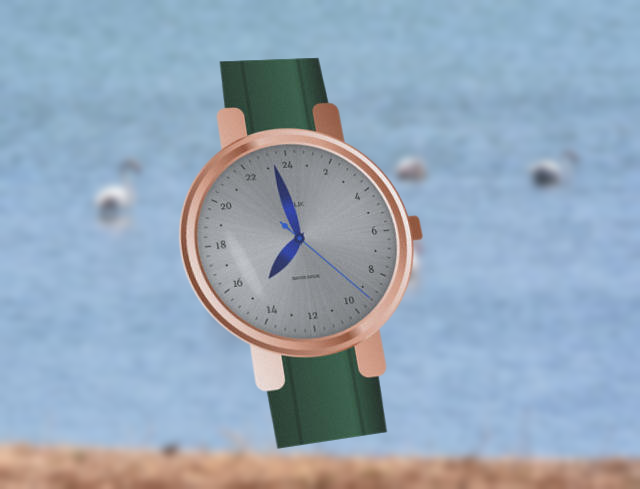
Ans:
h=14 m=58 s=23
